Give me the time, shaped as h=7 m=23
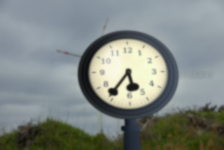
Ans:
h=5 m=36
